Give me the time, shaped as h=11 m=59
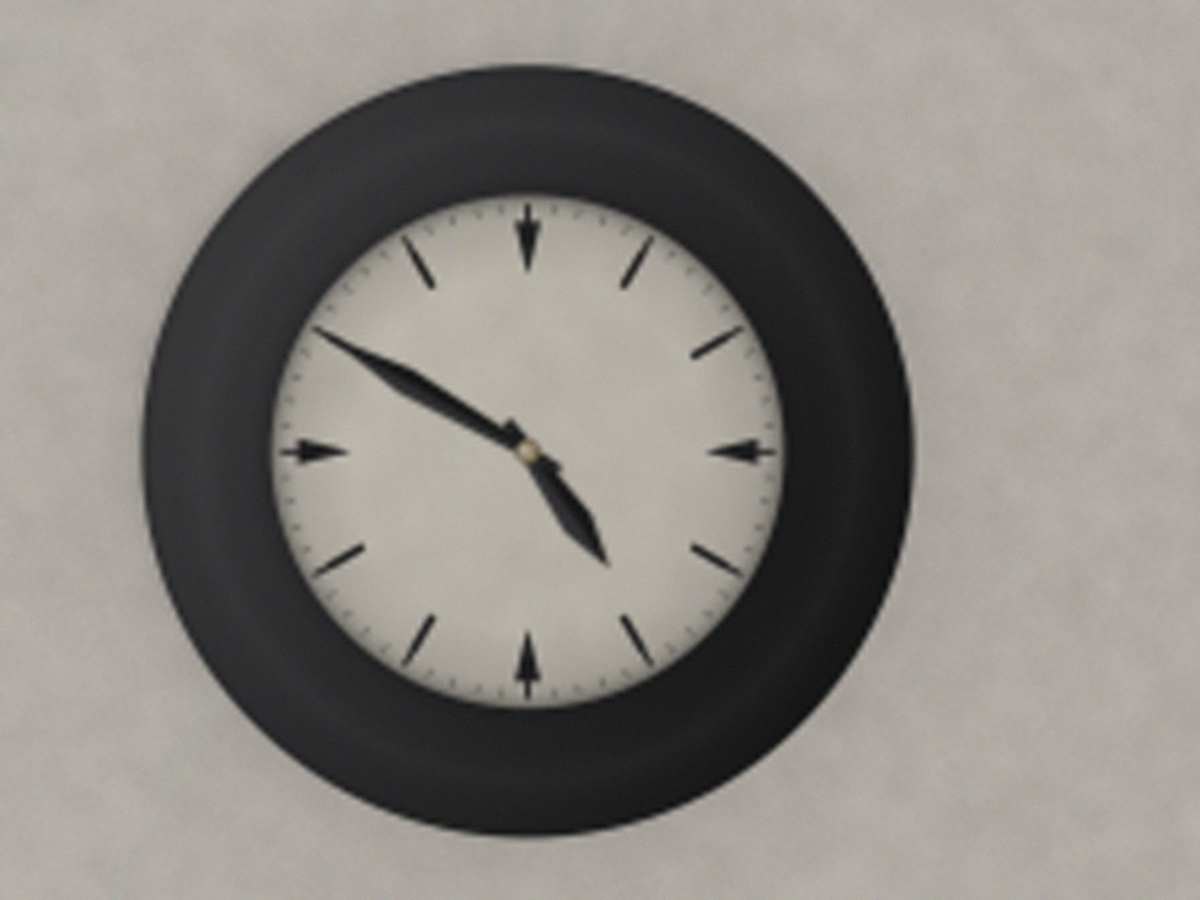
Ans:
h=4 m=50
